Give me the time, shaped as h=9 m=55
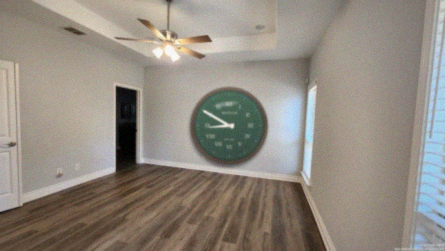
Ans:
h=8 m=50
